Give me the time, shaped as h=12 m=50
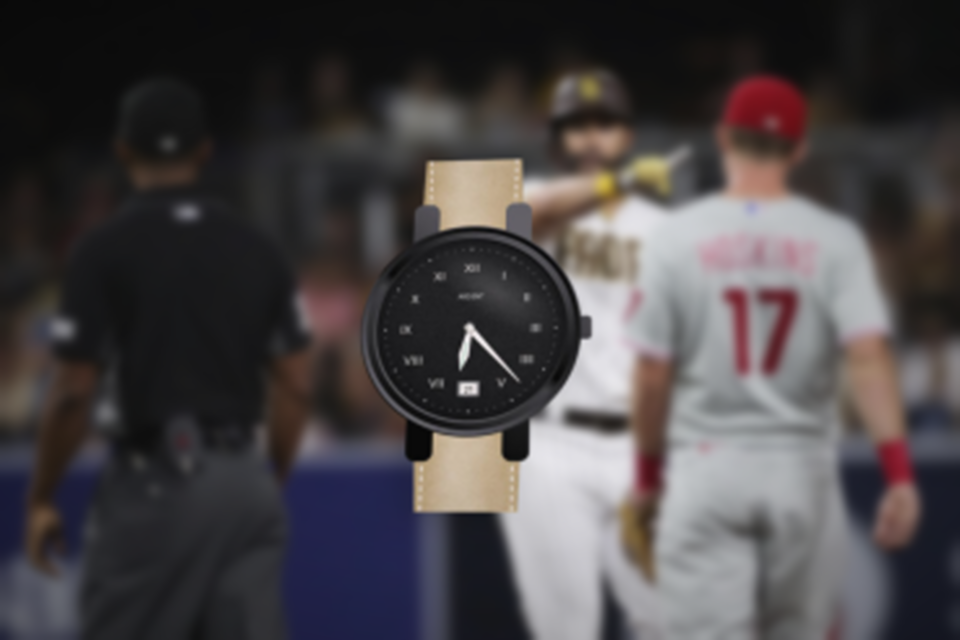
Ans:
h=6 m=23
